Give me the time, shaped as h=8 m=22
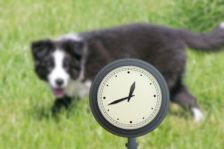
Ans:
h=12 m=42
